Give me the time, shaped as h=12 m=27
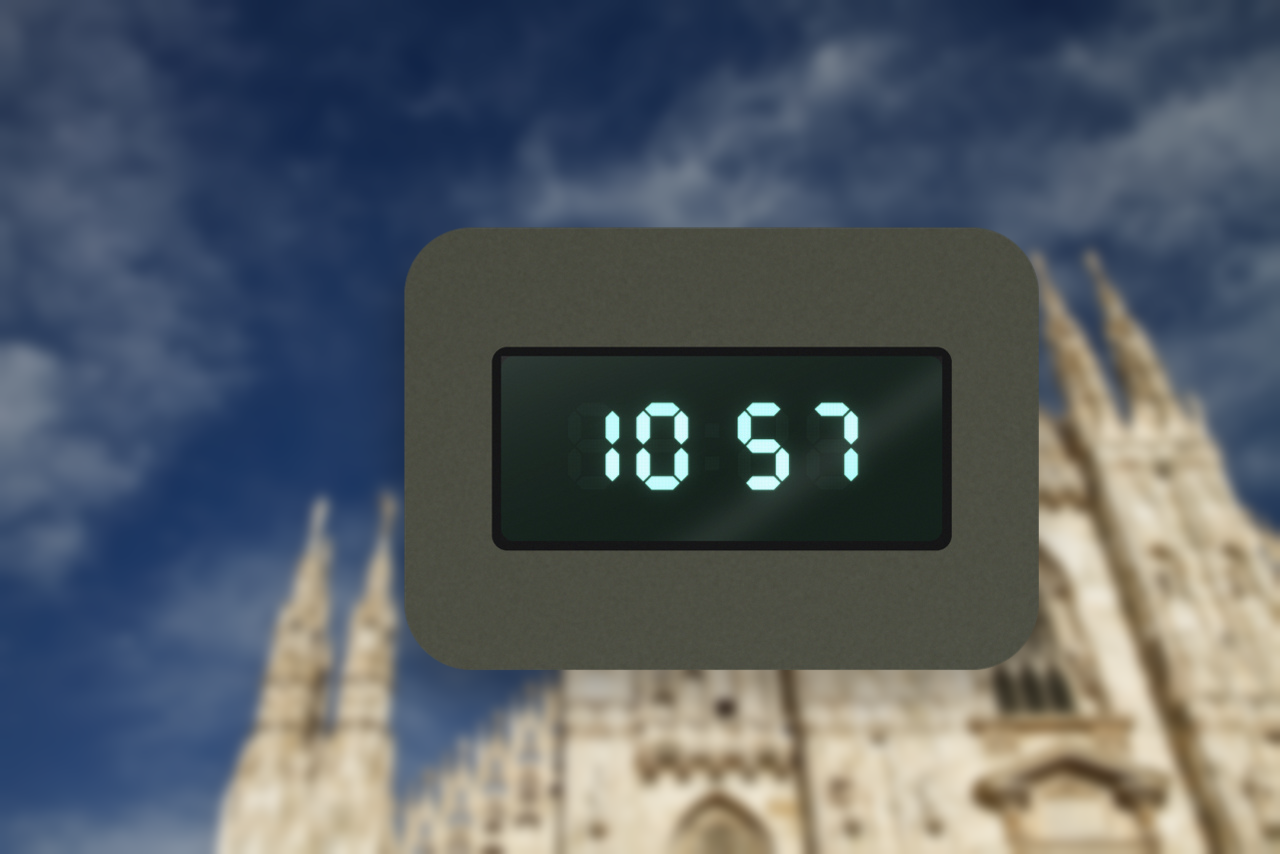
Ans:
h=10 m=57
